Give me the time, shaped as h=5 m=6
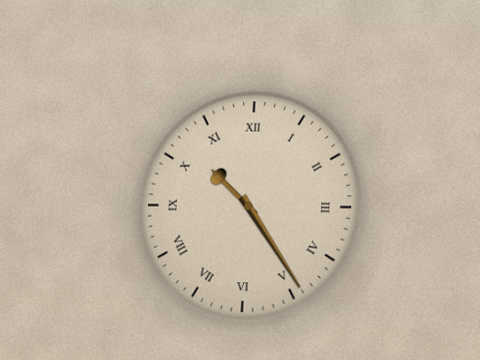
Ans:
h=10 m=24
